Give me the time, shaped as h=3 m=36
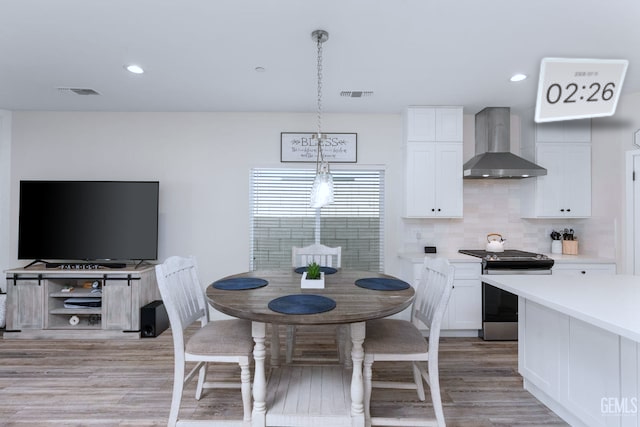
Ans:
h=2 m=26
